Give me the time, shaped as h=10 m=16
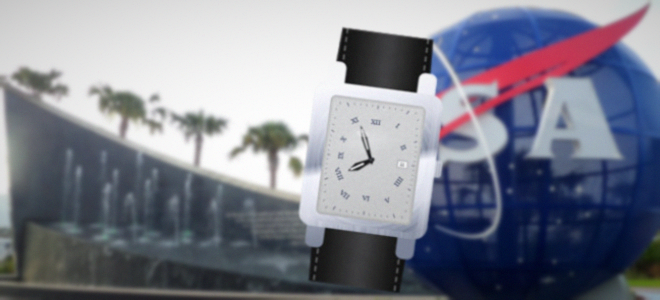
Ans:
h=7 m=56
